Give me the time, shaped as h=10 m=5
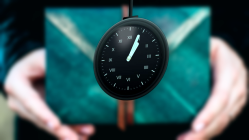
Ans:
h=1 m=4
